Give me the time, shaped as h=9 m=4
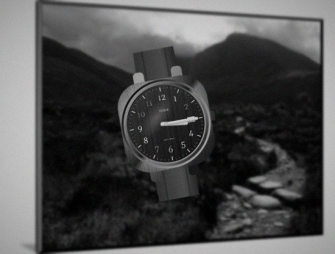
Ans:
h=3 m=15
